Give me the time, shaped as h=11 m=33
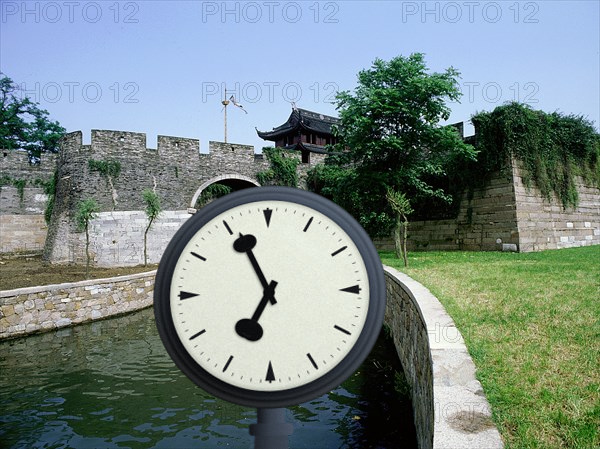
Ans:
h=6 m=56
